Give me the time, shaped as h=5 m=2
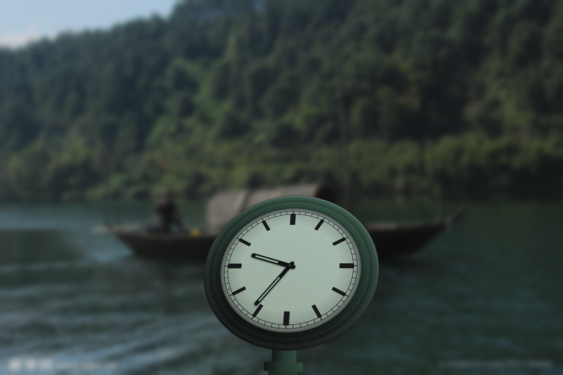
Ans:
h=9 m=36
